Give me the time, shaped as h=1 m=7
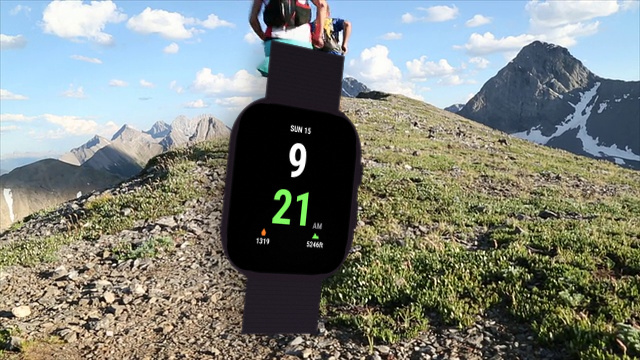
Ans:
h=9 m=21
